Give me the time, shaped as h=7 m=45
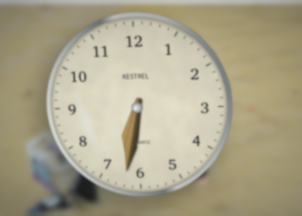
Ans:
h=6 m=32
